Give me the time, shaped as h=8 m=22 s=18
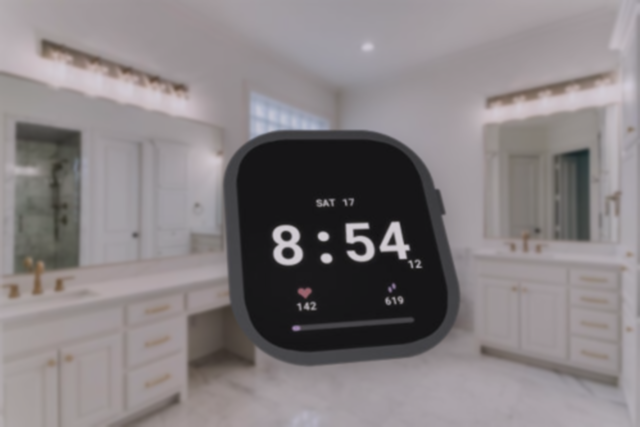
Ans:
h=8 m=54 s=12
